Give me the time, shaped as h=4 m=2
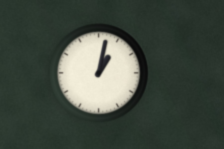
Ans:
h=1 m=2
